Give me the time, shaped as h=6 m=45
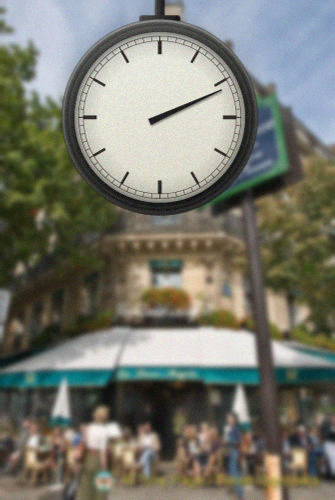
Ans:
h=2 m=11
